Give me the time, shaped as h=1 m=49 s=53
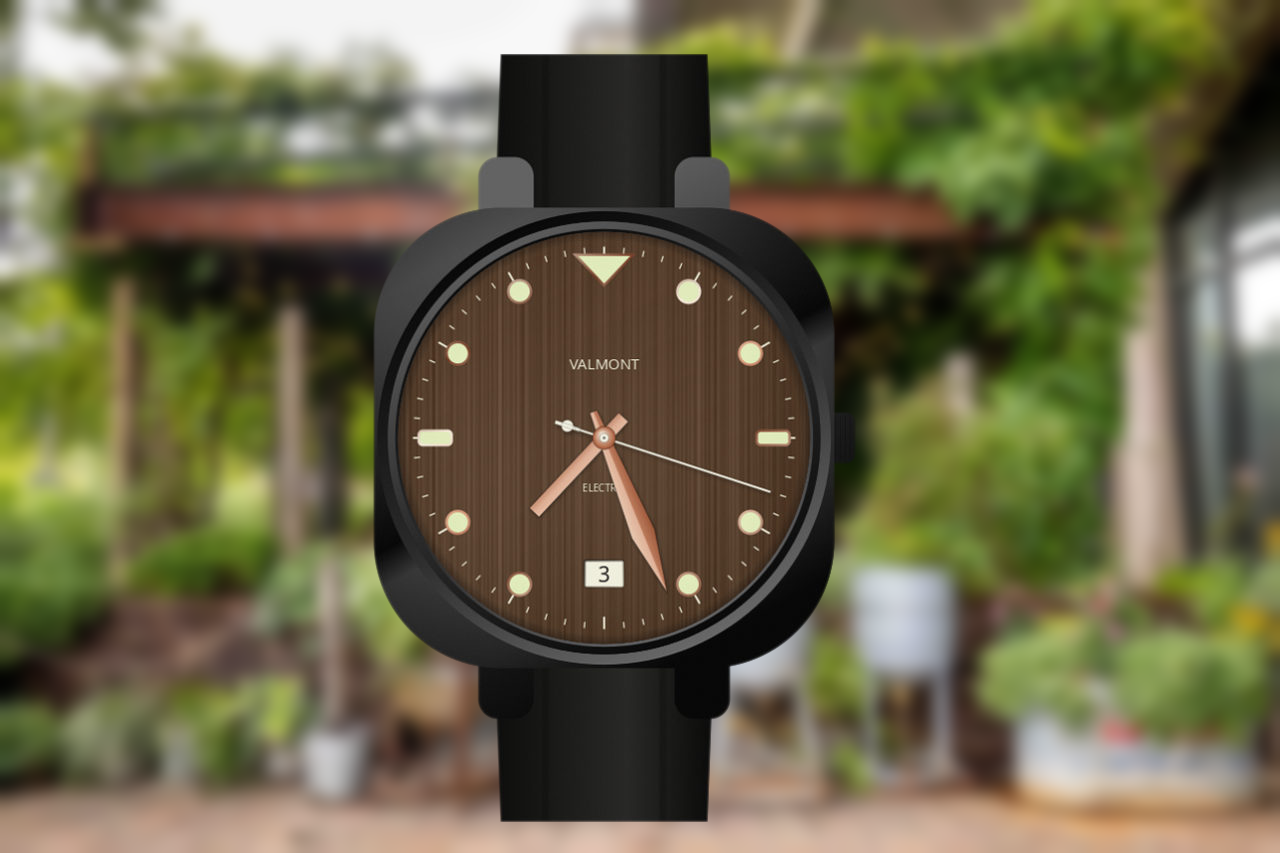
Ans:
h=7 m=26 s=18
